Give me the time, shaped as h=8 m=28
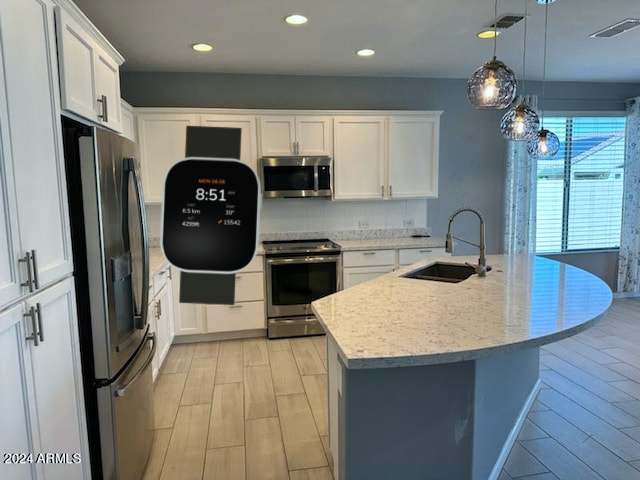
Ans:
h=8 m=51
